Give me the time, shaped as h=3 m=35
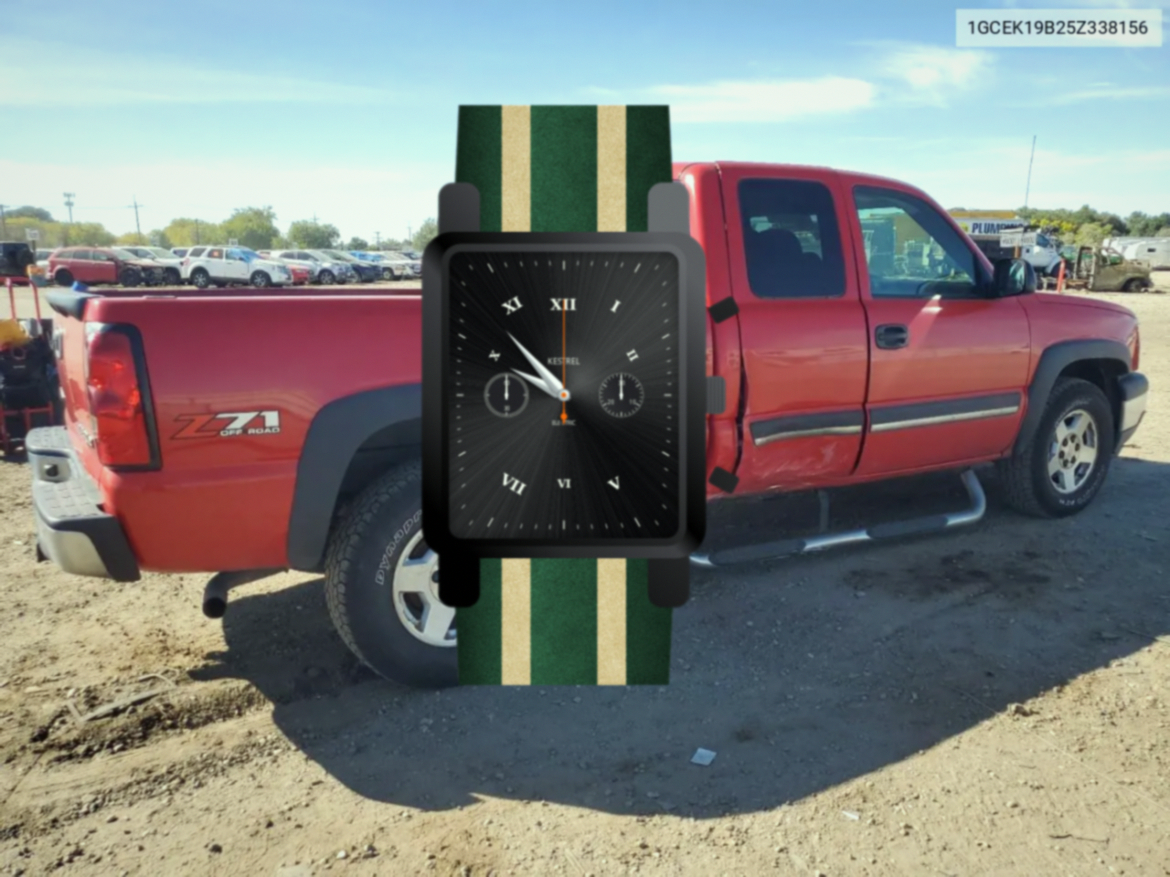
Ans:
h=9 m=53
